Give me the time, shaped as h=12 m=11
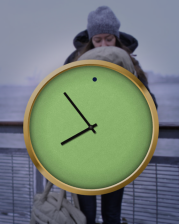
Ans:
h=7 m=53
